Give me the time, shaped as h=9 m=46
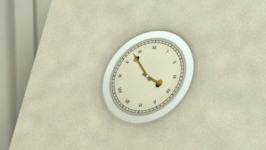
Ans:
h=3 m=53
